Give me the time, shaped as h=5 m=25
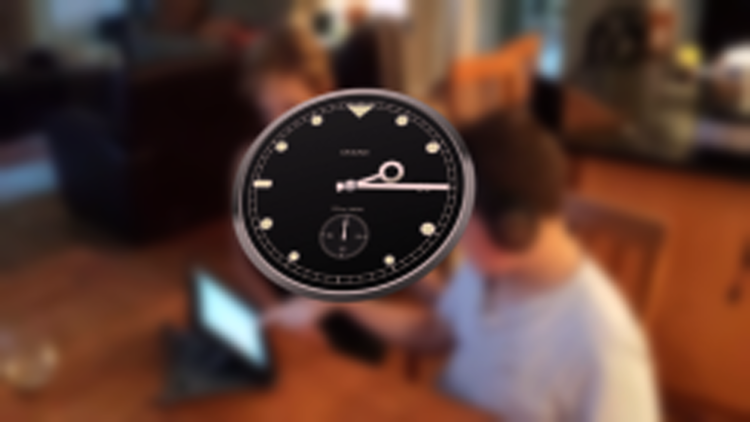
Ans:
h=2 m=15
